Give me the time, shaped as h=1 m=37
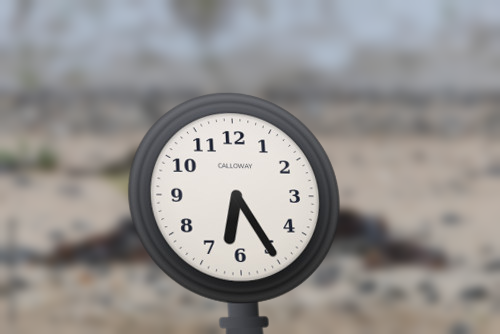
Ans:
h=6 m=25
